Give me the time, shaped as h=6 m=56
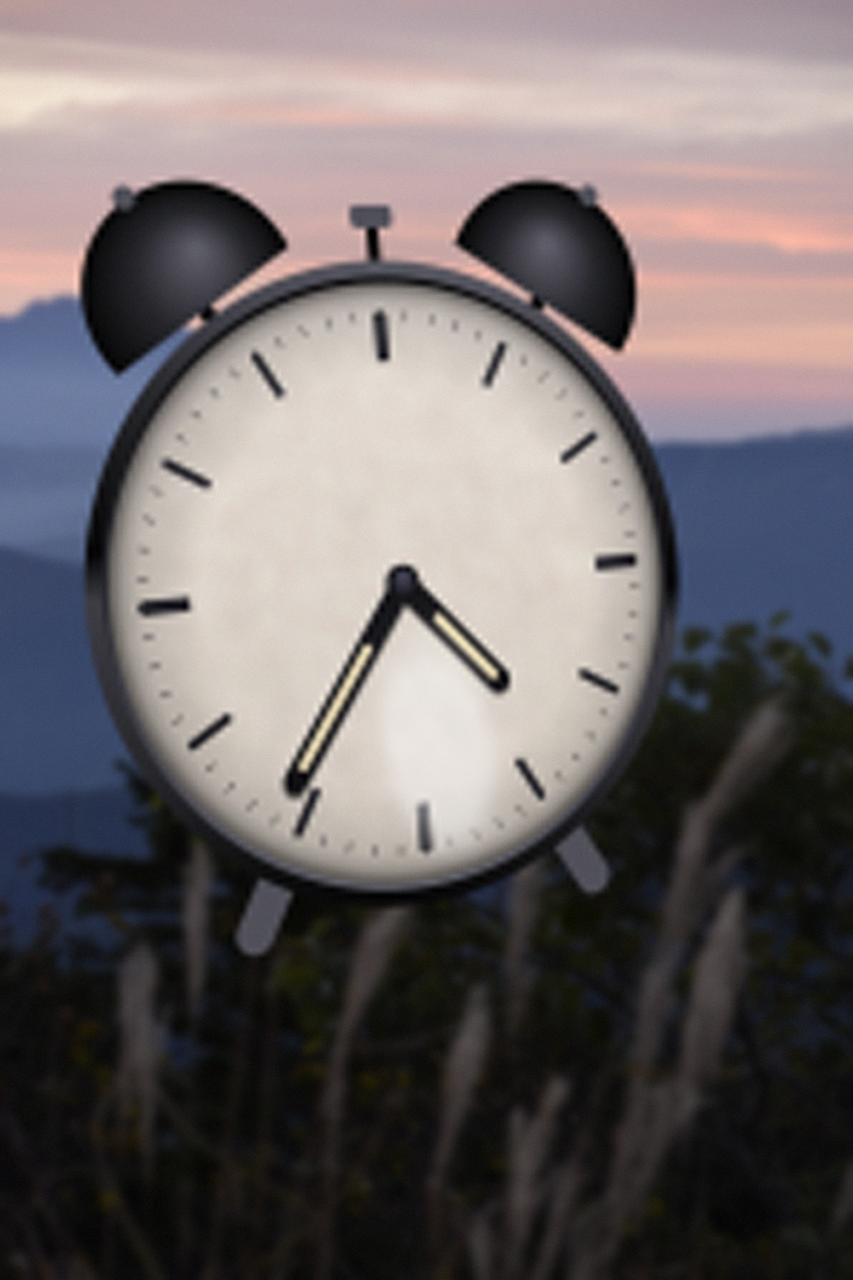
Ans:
h=4 m=36
